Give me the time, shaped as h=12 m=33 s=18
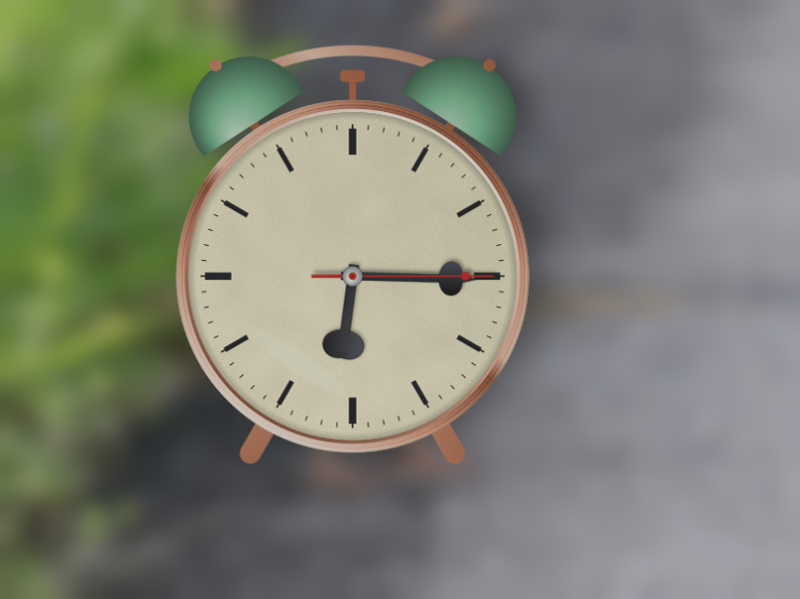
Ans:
h=6 m=15 s=15
